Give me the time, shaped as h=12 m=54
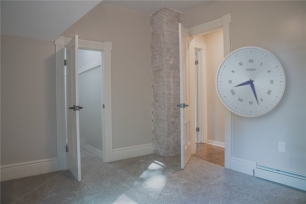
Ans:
h=8 m=27
